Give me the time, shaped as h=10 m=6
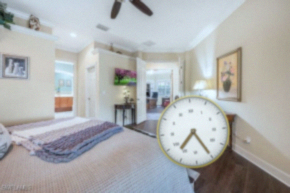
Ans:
h=7 m=25
